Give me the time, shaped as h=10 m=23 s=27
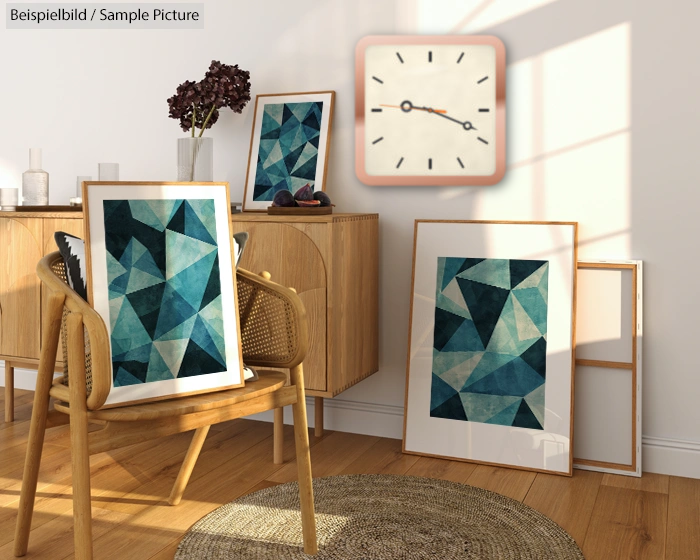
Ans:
h=9 m=18 s=46
